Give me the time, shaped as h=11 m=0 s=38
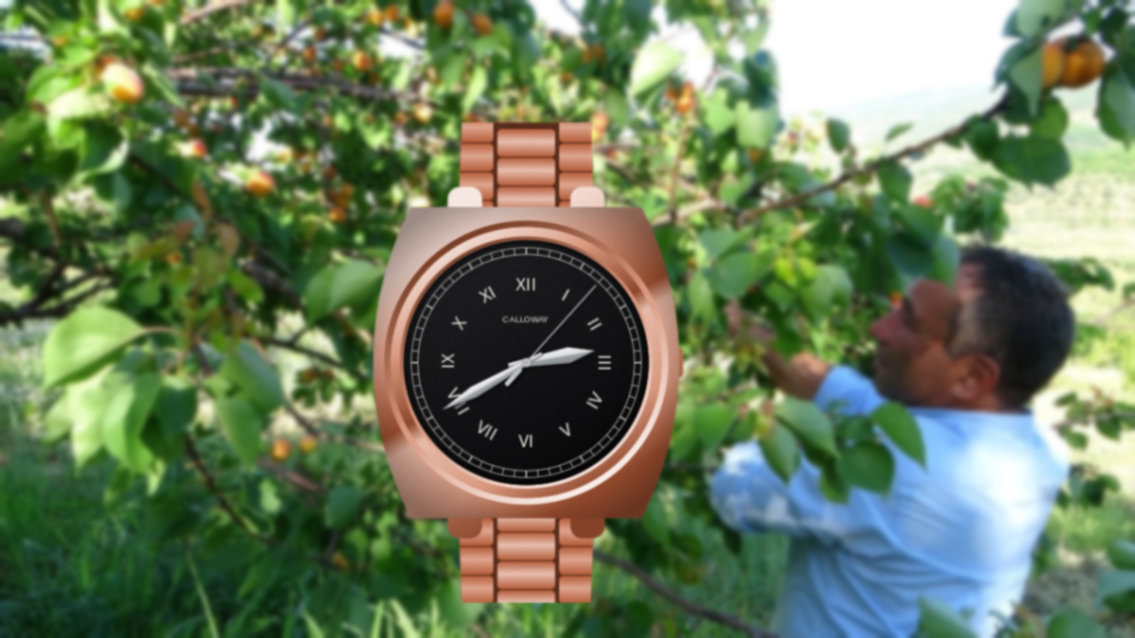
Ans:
h=2 m=40 s=7
